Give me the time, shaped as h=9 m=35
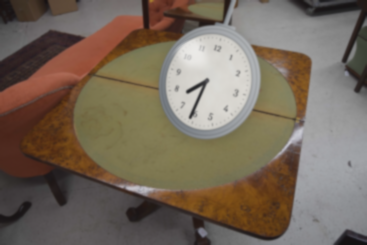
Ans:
h=7 m=31
